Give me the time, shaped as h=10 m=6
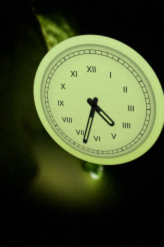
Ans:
h=4 m=33
